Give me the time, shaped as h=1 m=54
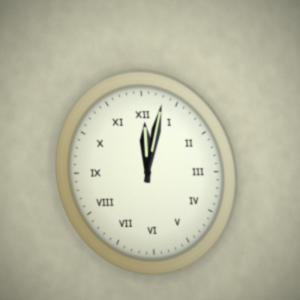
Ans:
h=12 m=3
